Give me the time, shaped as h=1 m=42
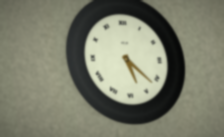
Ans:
h=5 m=22
